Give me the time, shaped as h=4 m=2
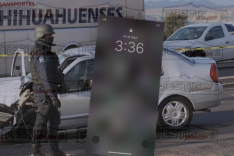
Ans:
h=3 m=36
